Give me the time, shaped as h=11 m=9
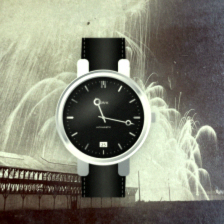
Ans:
h=11 m=17
